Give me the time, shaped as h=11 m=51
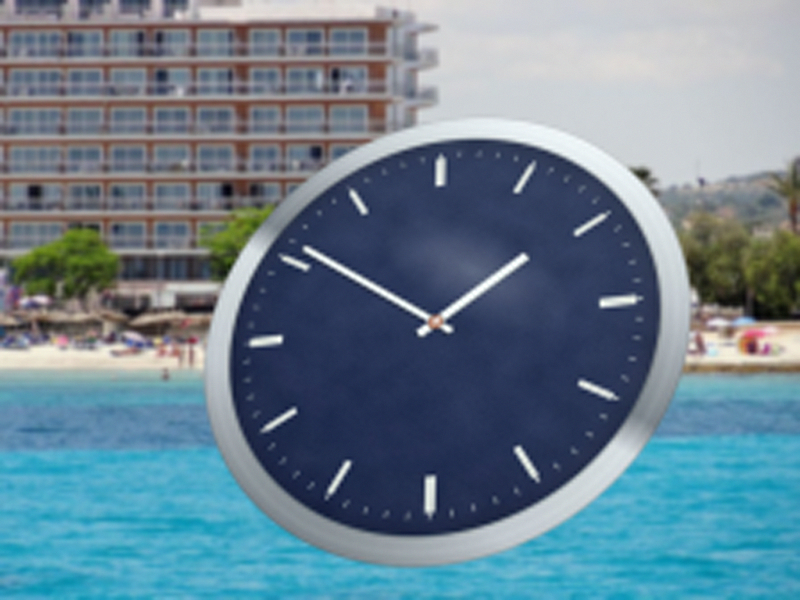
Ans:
h=1 m=51
